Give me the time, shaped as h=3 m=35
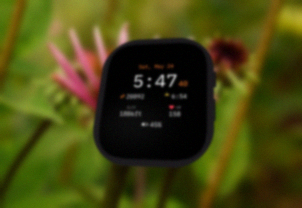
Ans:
h=5 m=47
